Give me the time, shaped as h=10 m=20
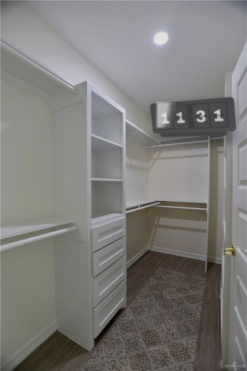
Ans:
h=11 m=31
